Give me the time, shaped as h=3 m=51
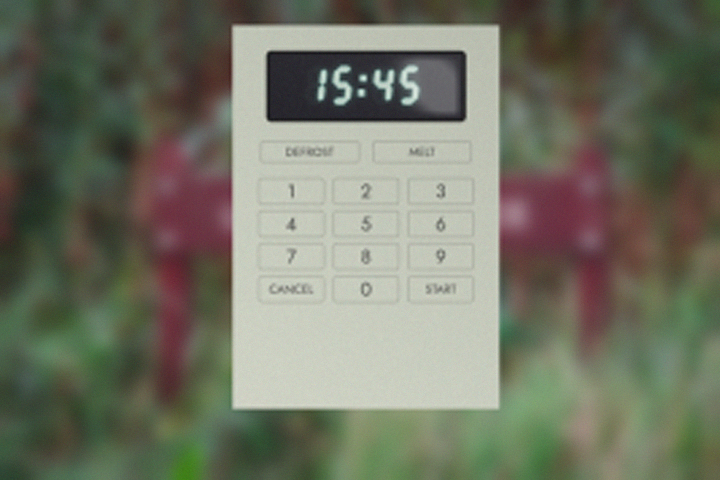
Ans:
h=15 m=45
